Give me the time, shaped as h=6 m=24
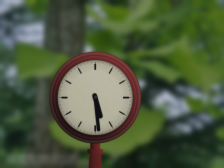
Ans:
h=5 m=29
